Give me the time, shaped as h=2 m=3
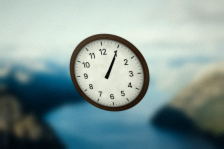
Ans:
h=1 m=5
